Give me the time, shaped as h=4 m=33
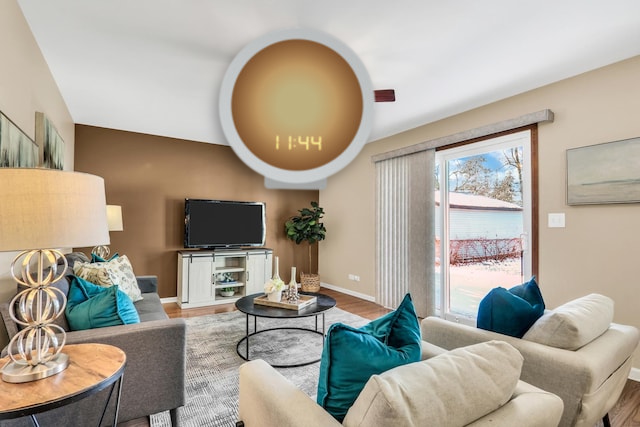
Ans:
h=11 m=44
